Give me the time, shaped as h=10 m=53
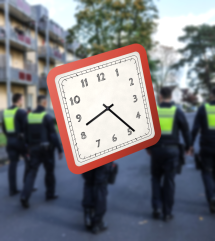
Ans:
h=8 m=24
